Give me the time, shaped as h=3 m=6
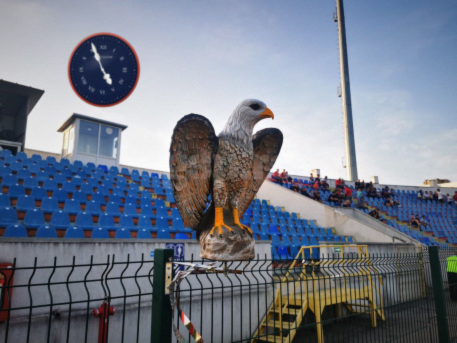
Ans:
h=4 m=56
